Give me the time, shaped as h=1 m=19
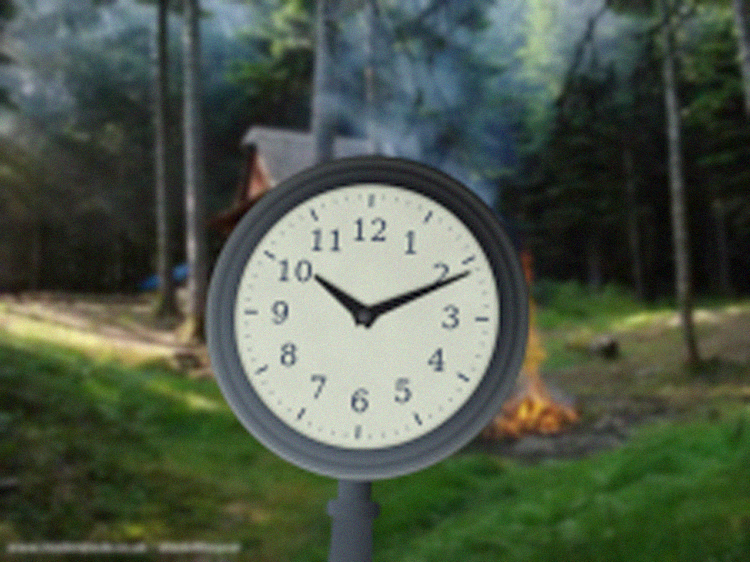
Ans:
h=10 m=11
